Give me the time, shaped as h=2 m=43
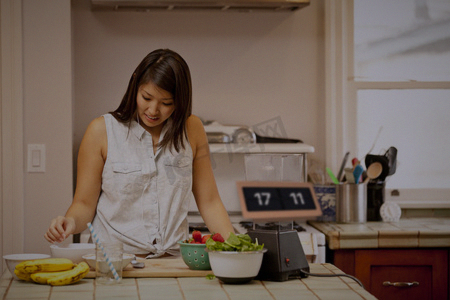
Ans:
h=17 m=11
